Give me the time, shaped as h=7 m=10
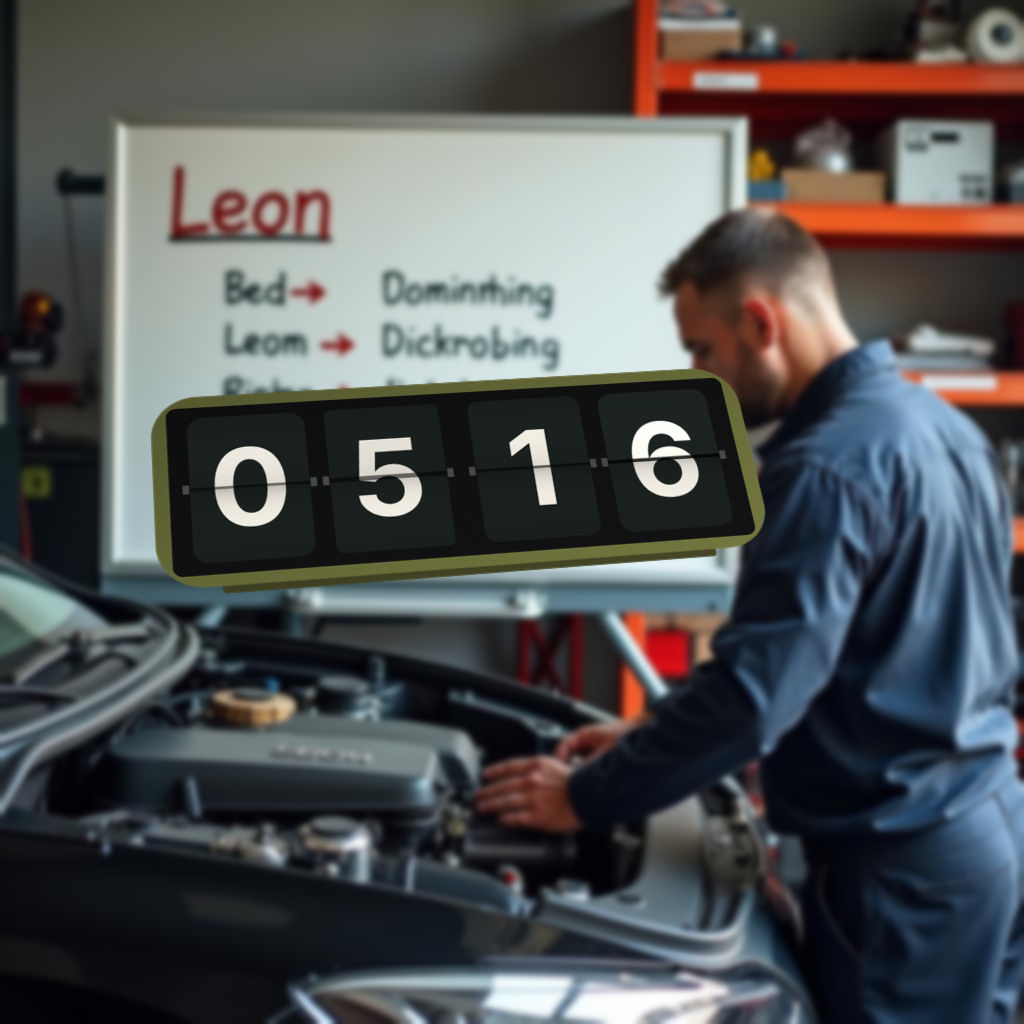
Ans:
h=5 m=16
